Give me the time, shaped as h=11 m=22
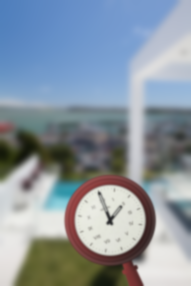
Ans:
h=2 m=0
